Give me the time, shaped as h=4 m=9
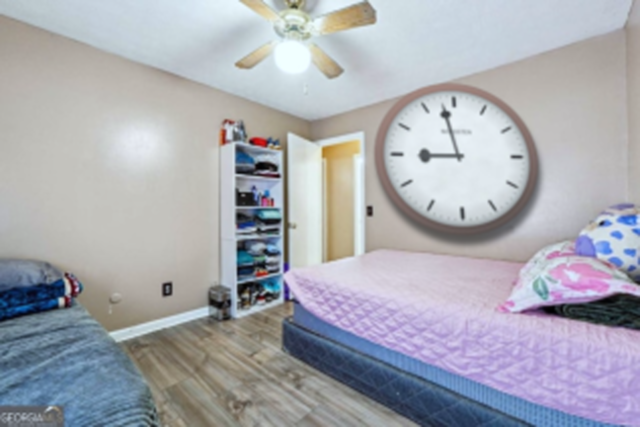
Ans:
h=8 m=58
